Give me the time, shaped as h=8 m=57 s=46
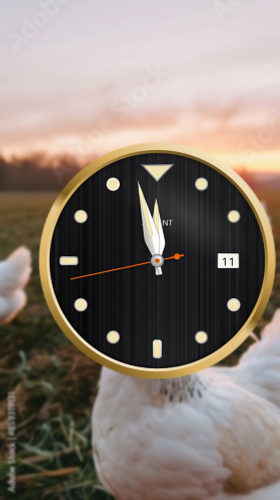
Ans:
h=11 m=57 s=43
